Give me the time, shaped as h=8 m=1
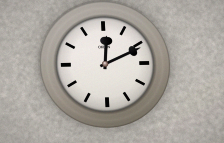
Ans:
h=12 m=11
